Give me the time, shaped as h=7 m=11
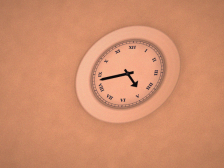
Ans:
h=4 m=43
